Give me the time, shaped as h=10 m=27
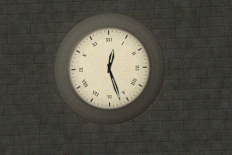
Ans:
h=12 m=27
